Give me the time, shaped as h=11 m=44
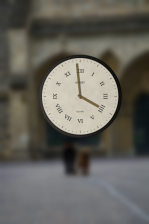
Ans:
h=3 m=59
